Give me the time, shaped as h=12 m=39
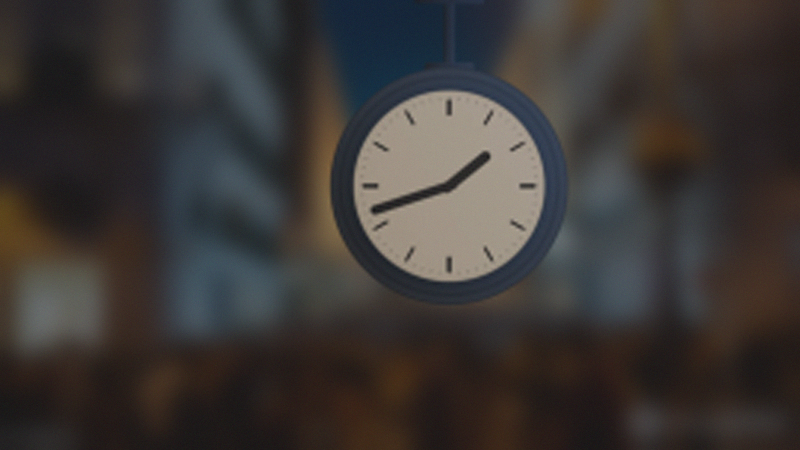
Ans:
h=1 m=42
